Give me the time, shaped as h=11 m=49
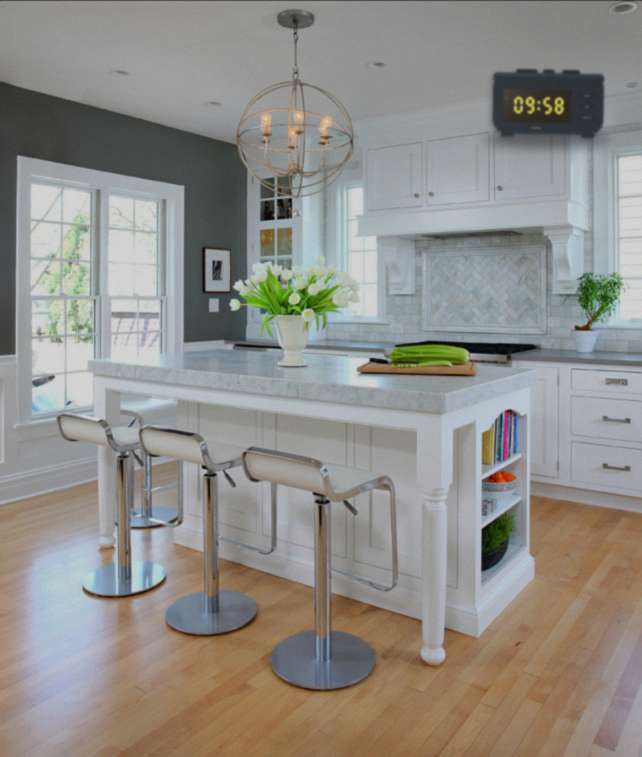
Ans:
h=9 m=58
